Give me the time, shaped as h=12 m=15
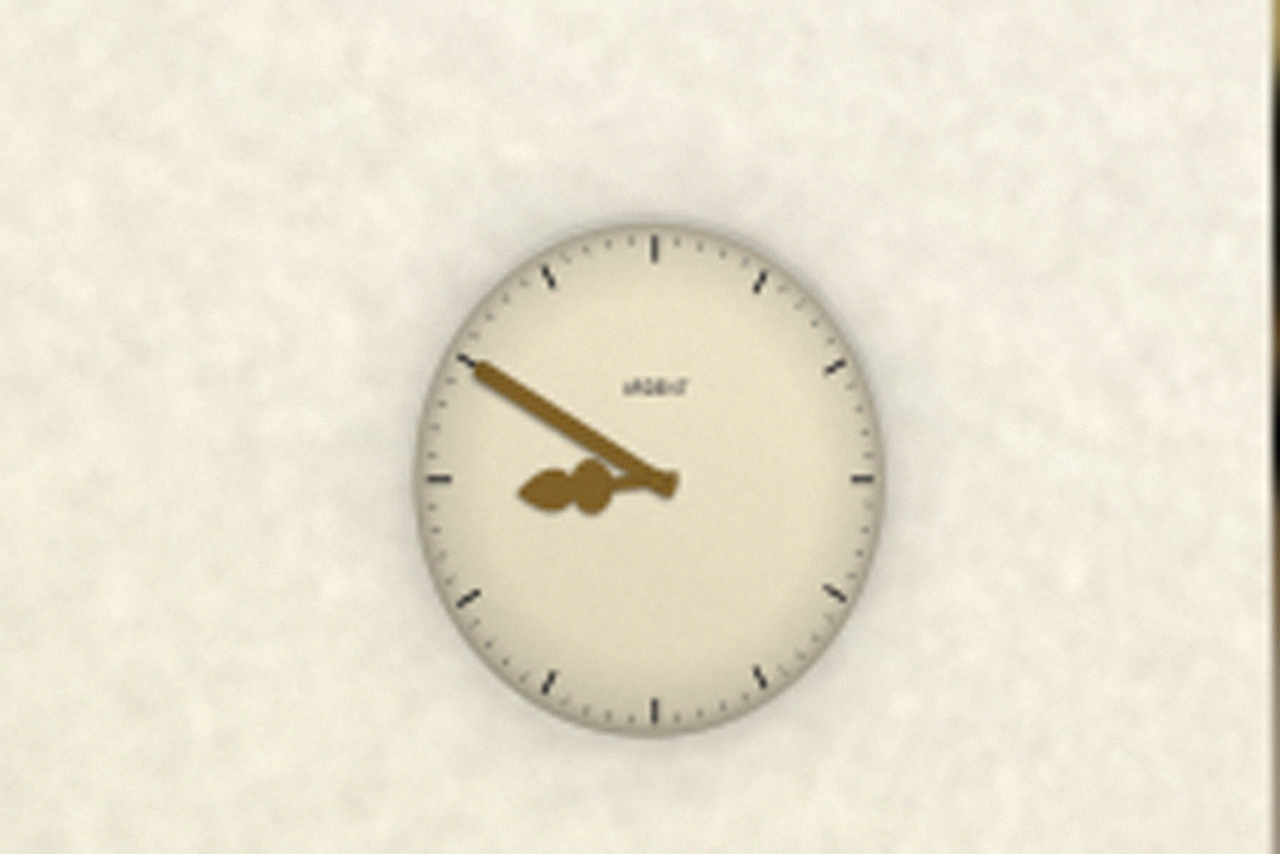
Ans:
h=8 m=50
